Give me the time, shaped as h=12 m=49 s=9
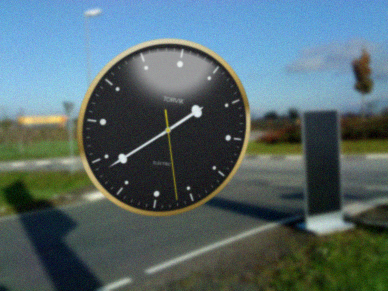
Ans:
h=1 m=38 s=27
